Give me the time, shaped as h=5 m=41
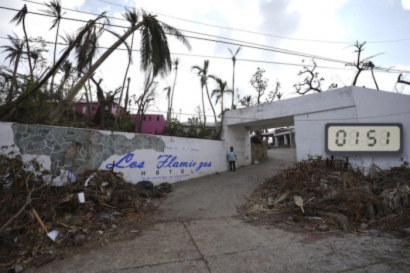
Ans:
h=1 m=51
